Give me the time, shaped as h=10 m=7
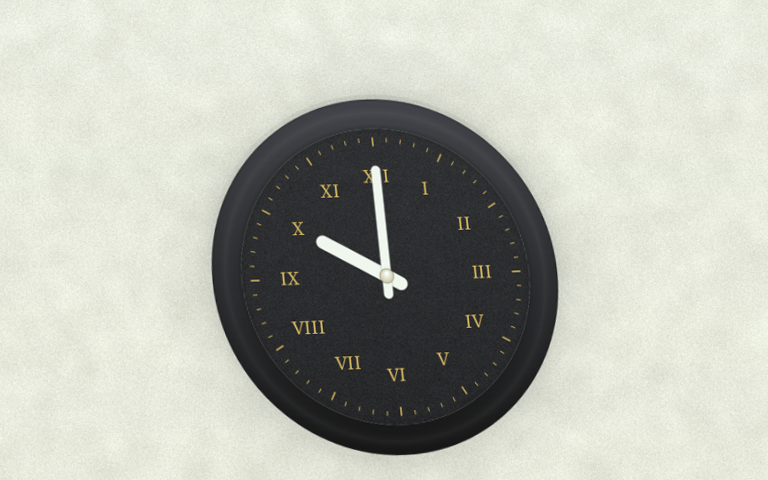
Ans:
h=10 m=0
